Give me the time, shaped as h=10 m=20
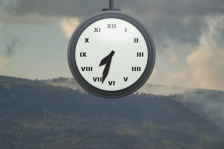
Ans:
h=7 m=33
